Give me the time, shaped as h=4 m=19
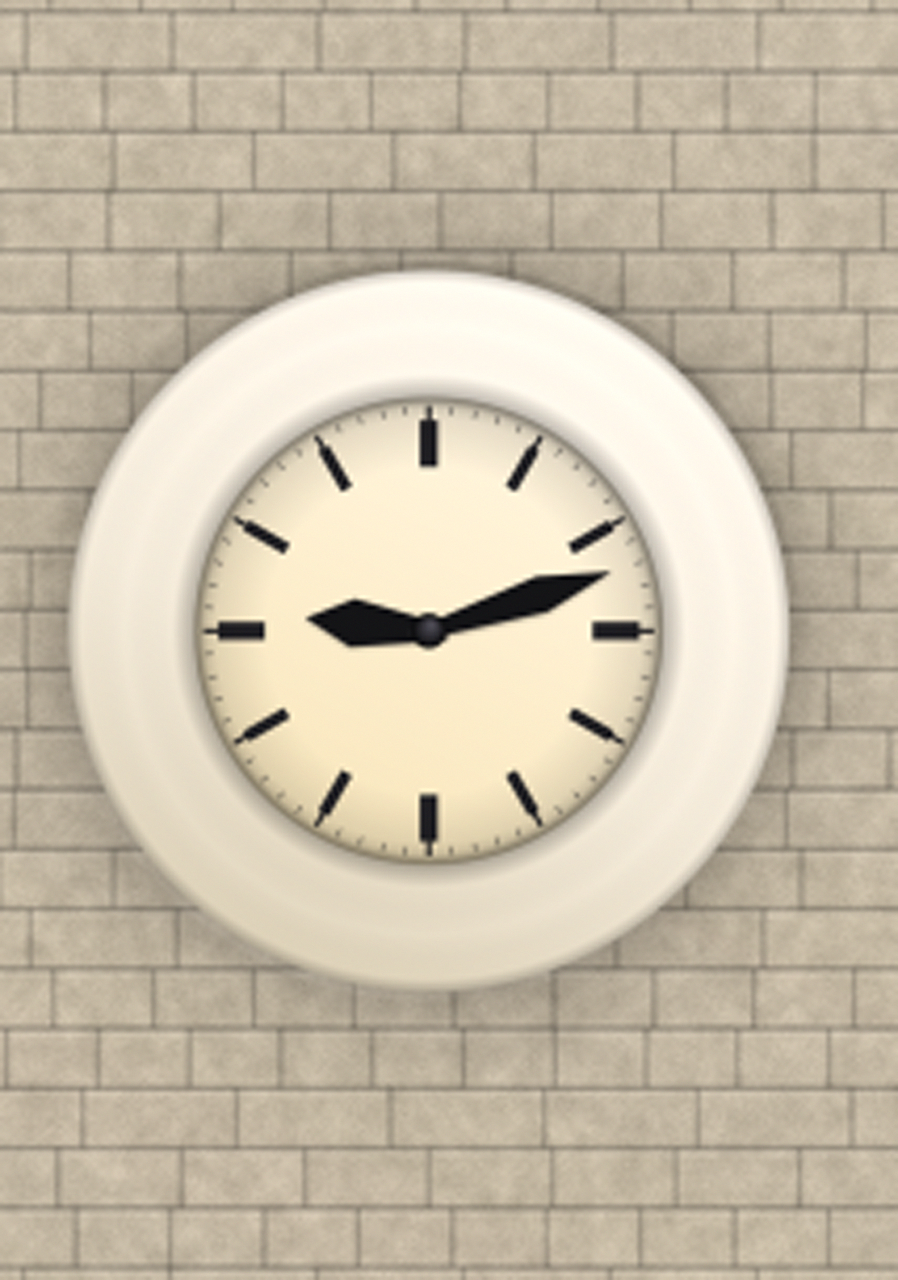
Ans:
h=9 m=12
